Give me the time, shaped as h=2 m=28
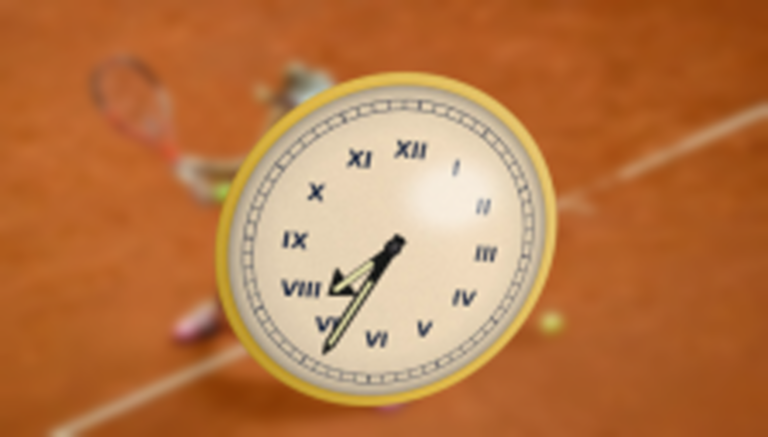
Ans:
h=7 m=34
